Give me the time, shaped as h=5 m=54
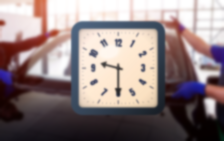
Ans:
h=9 m=30
